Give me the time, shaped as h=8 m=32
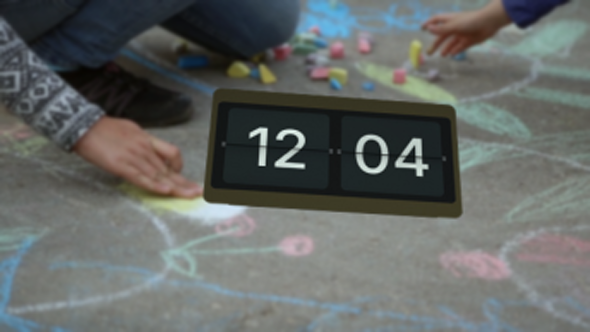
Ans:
h=12 m=4
